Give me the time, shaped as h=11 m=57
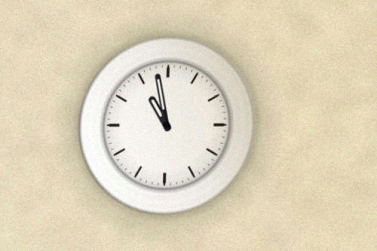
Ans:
h=10 m=58
